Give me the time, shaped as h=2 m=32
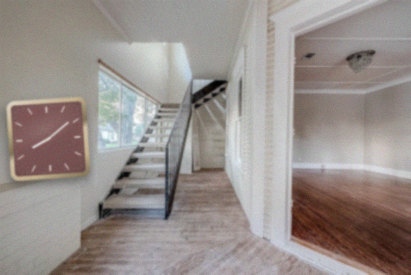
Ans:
h=8 m=9
